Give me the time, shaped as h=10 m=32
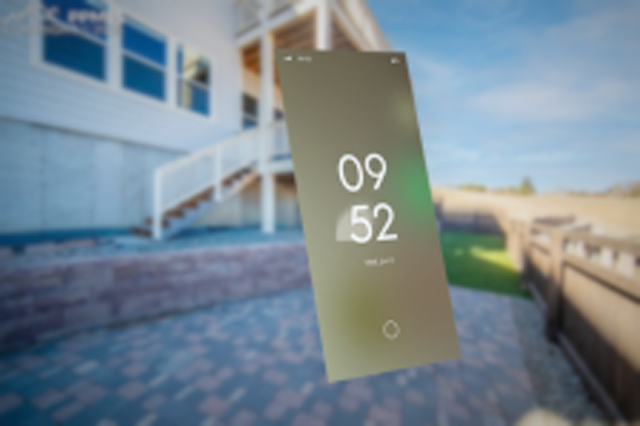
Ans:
h=9 m=52
